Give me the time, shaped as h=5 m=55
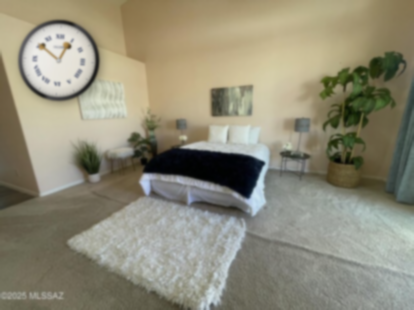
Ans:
h=12 m=51
